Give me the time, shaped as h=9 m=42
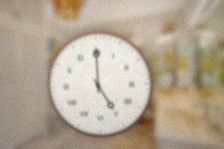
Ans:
h=5 m=0
